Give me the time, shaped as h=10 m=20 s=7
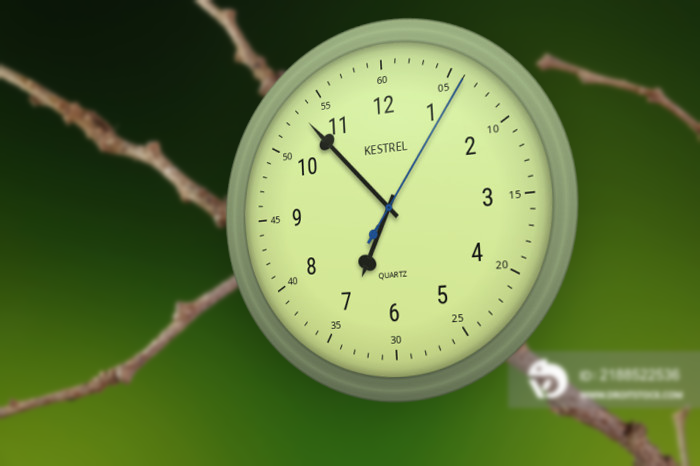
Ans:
h=6 m=53 s=6
